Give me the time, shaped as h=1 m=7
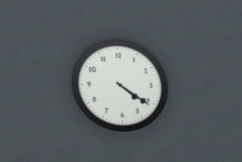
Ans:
h=4 m=21
